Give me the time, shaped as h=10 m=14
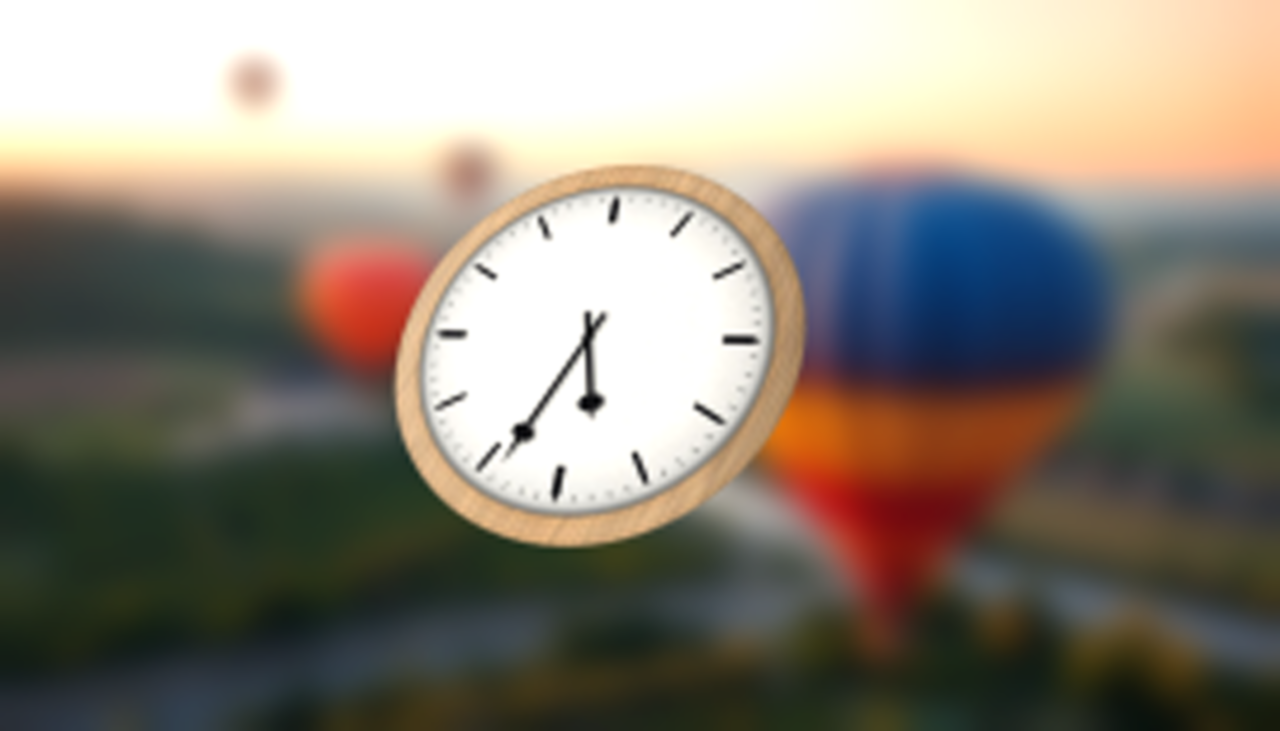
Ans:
h=5 m=34
